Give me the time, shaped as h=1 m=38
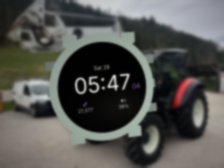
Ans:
h=5 m=47
